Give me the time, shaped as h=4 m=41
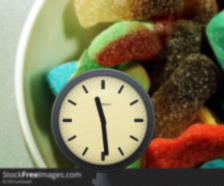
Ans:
h=11 m=29
